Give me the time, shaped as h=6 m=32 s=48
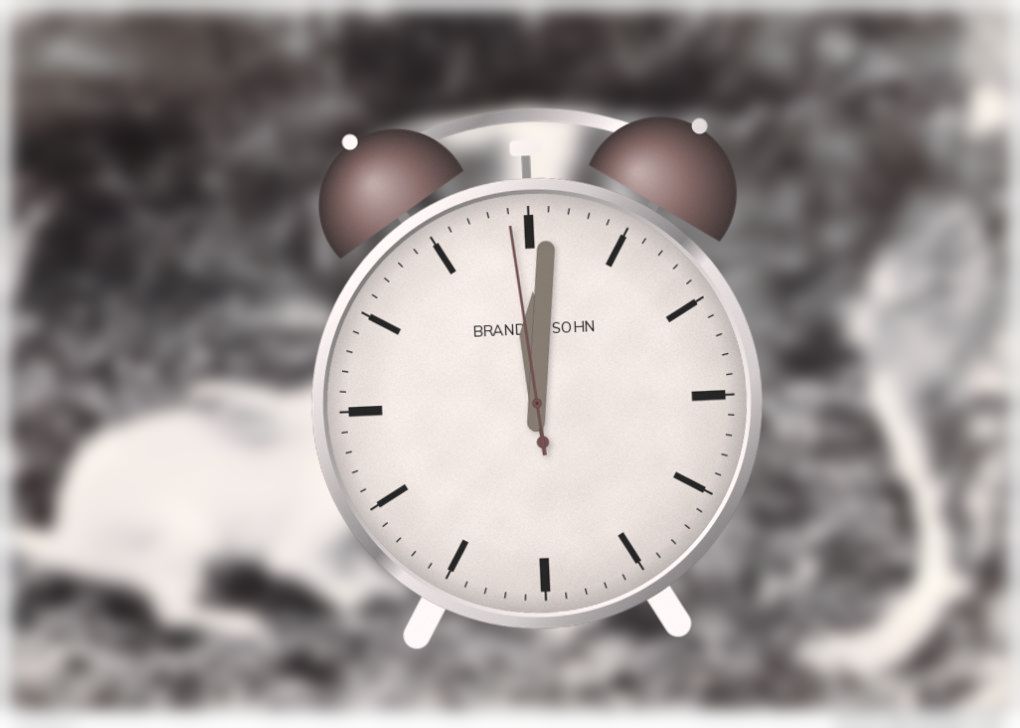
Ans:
h=12 m=0 s=59
